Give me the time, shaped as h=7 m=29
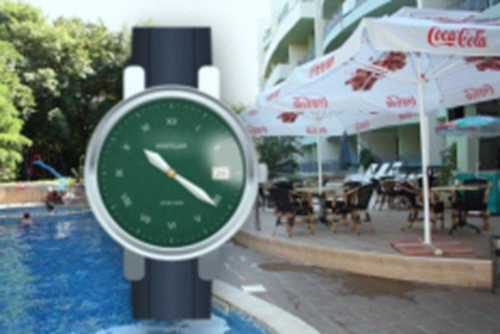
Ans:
h=10 m=21
